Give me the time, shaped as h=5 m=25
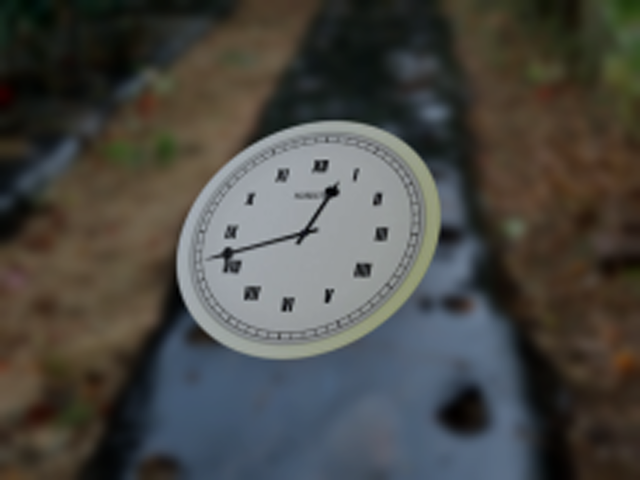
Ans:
h=12 m=42
